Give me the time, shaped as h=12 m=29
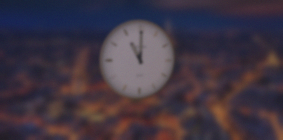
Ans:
h=11 m=0
